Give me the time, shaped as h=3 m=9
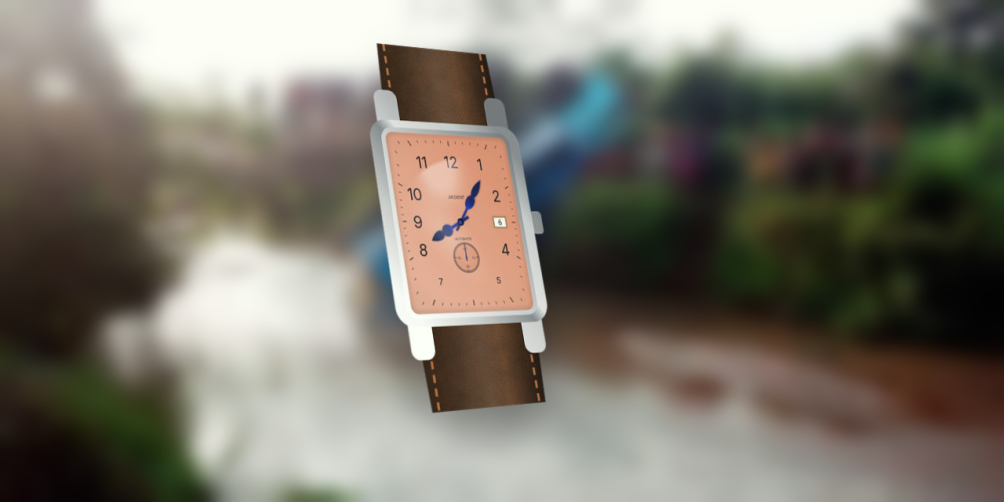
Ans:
h=8 m=6
